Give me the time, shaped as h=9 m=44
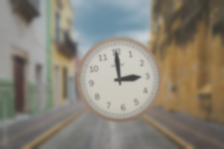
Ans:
h=3 m=0
